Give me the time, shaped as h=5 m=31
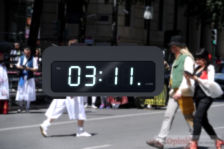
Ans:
h=3 m=11
